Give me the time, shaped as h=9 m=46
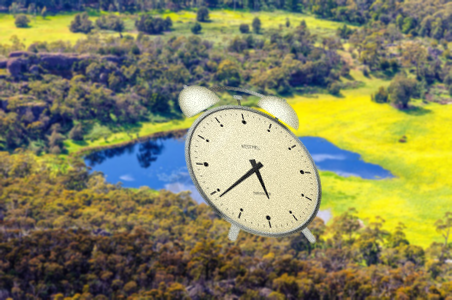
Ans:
h=5 m=39
